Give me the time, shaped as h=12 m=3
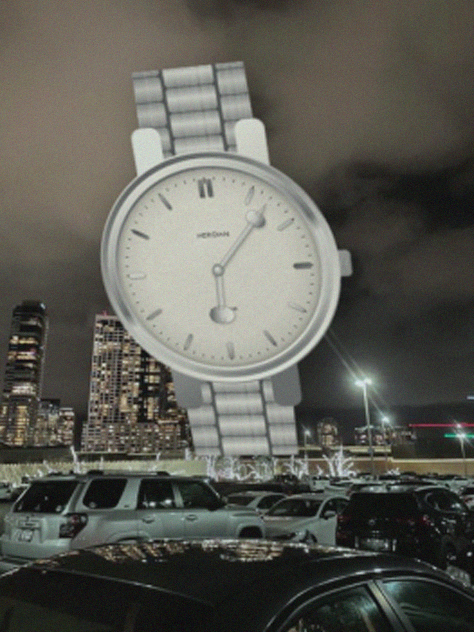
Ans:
h=6 m=7
